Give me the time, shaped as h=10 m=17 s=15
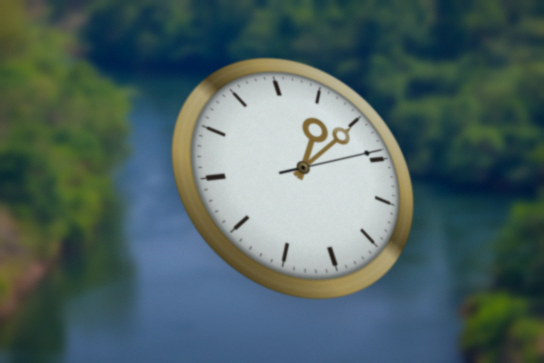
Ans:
h=1 m=10 s=14
